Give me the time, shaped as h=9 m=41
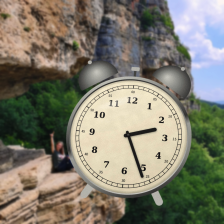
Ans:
h=2 m=26
